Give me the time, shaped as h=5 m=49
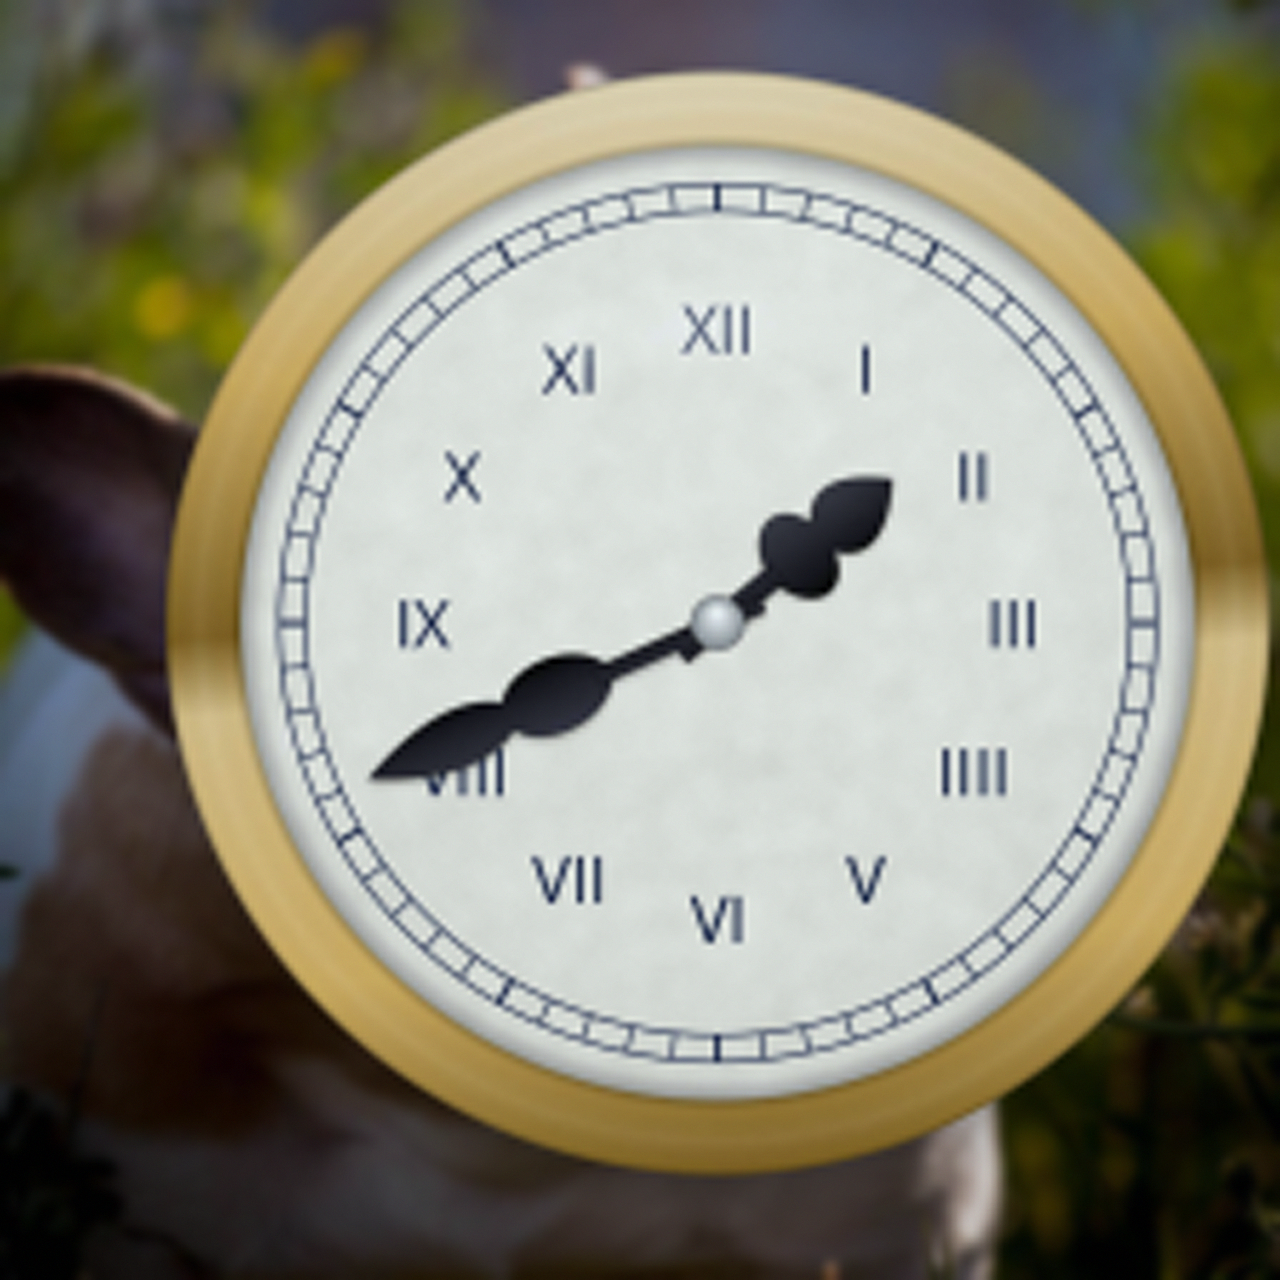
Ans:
h=1 m=41
